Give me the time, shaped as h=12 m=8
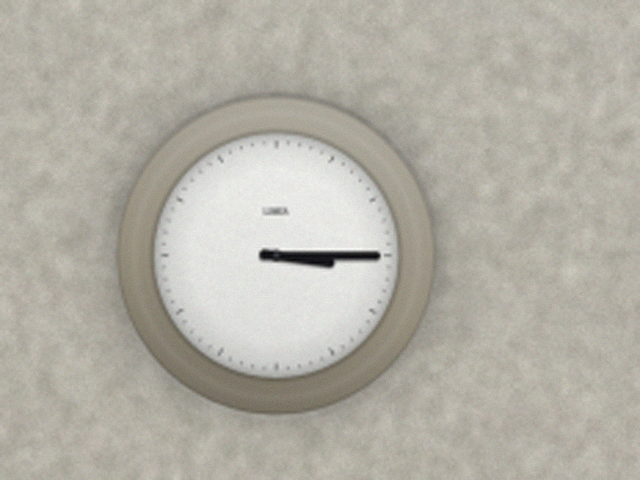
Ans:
h=3 m=15
